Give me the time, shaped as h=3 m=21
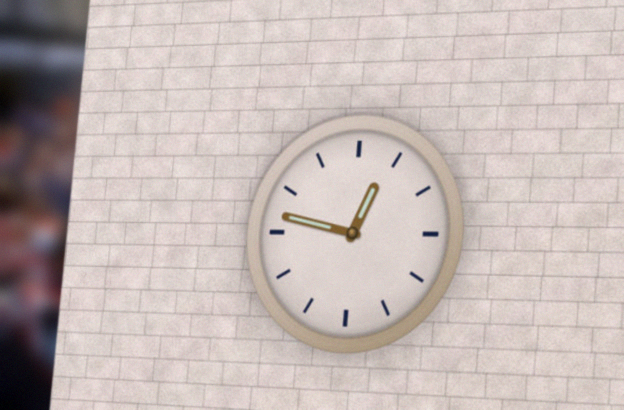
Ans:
h=12 m=47
